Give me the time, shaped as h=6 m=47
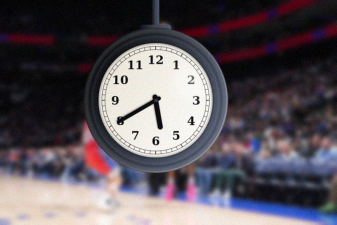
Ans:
h=5 m=40
